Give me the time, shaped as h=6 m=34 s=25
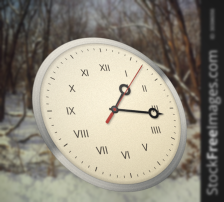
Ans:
h=1 m=16 s=7
